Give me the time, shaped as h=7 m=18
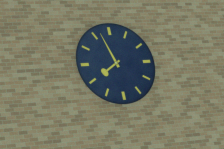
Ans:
h=7 m=57
